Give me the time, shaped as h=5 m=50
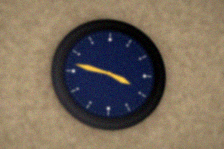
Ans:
h=3 m=47
